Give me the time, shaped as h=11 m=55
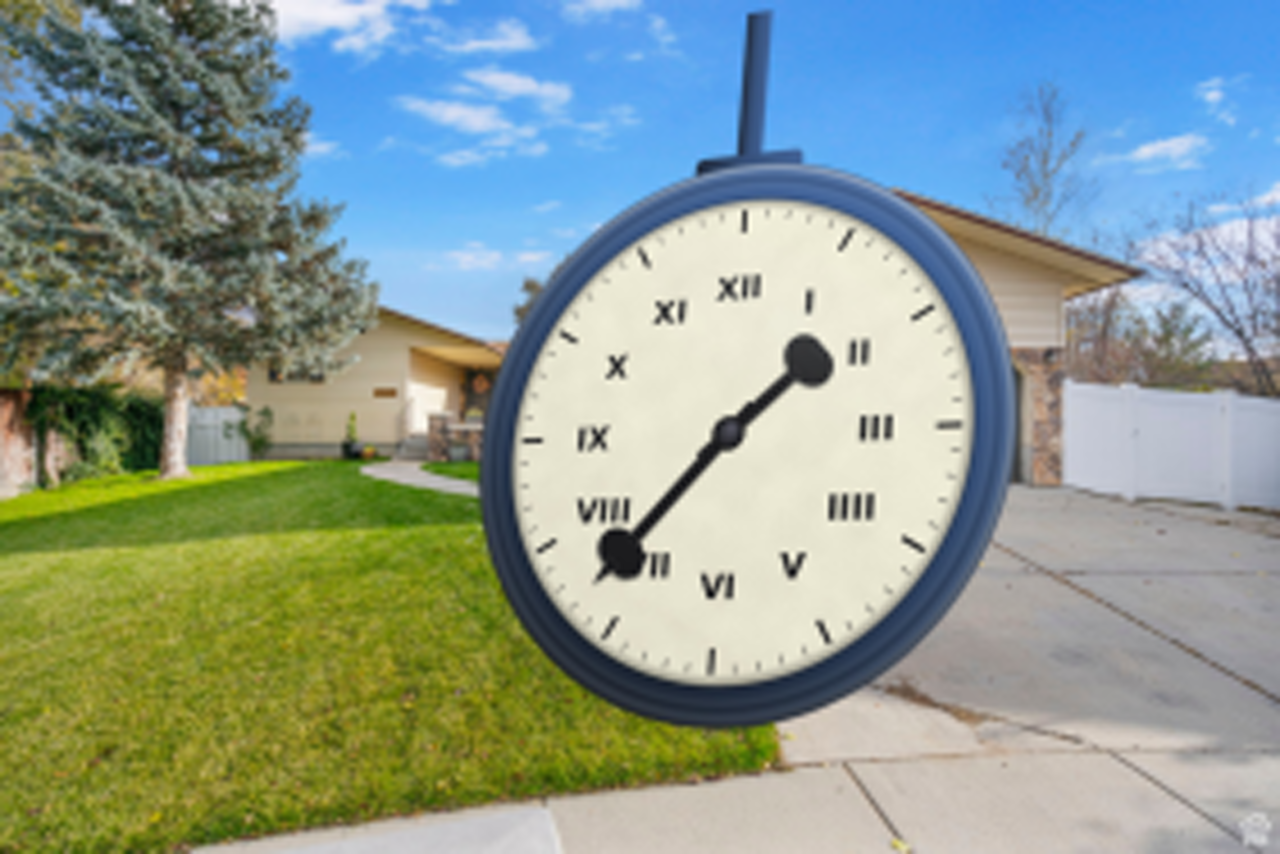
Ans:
h=1 m=37
